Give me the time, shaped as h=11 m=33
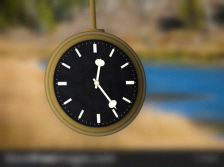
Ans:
h=12 m=24
